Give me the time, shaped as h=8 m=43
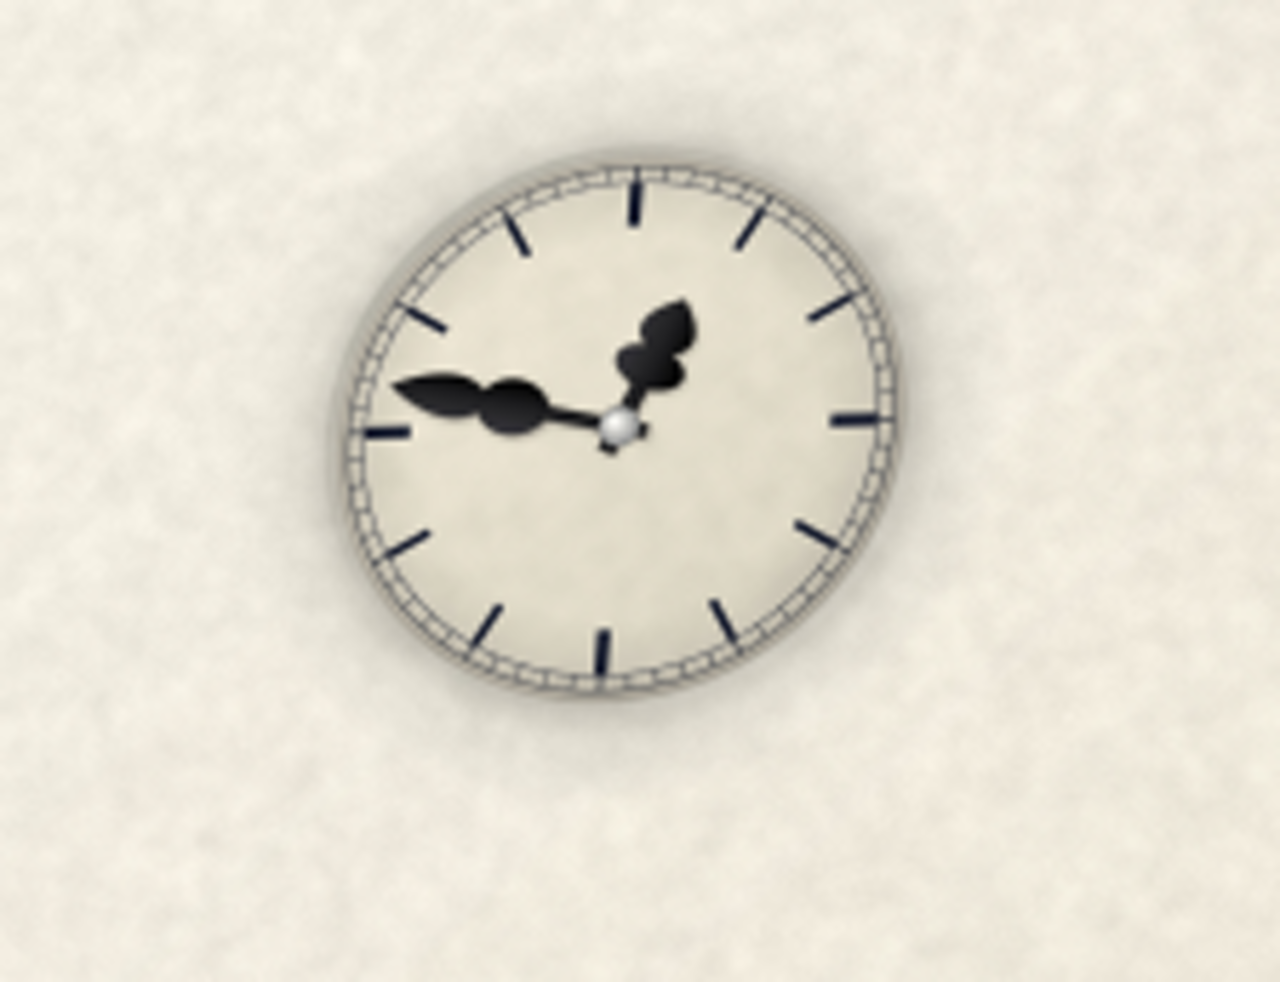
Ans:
h=12 m=47
